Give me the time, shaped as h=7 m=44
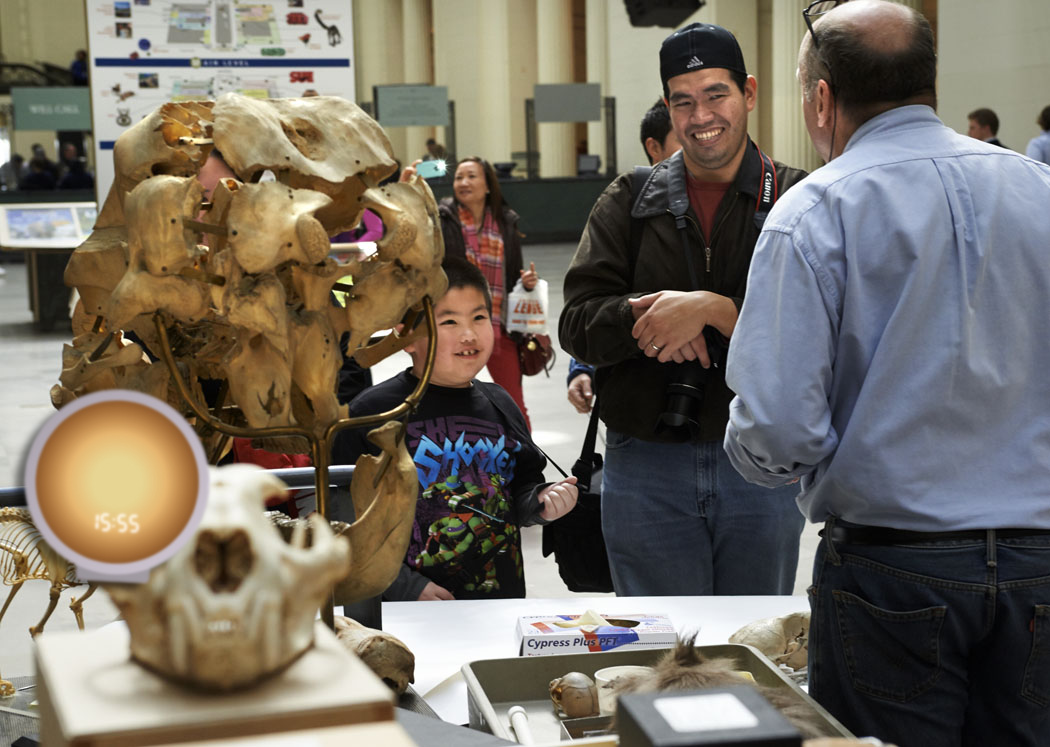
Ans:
h=15 m=55
